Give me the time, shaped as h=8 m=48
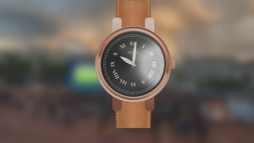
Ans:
h=10 m=1
